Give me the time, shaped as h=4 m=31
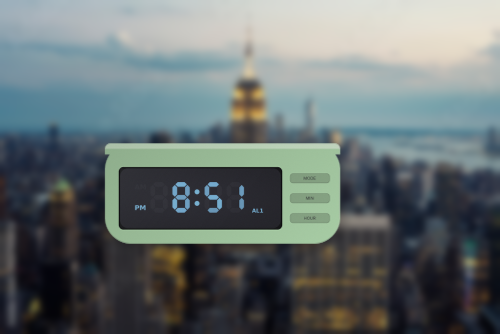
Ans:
h=8 m=51
